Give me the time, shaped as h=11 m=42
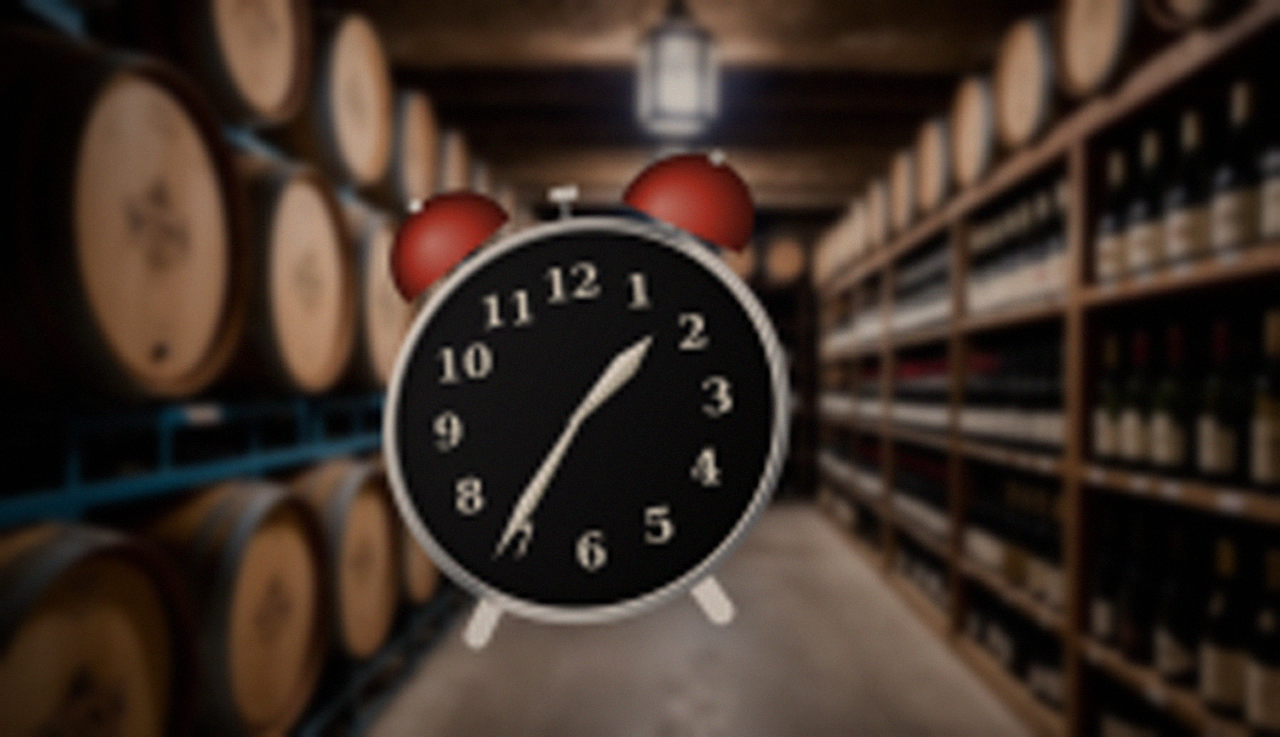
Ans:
h=1 m=36
